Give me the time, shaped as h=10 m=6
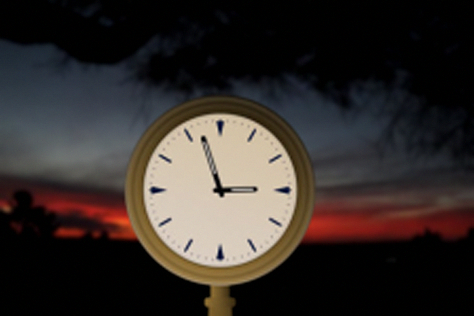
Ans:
h=2 m=57
